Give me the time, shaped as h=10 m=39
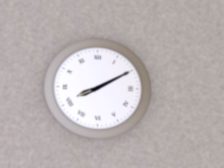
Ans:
h=8 m=10
